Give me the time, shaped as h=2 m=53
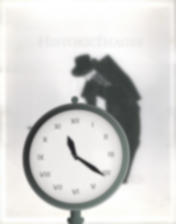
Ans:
h=11 m=21
